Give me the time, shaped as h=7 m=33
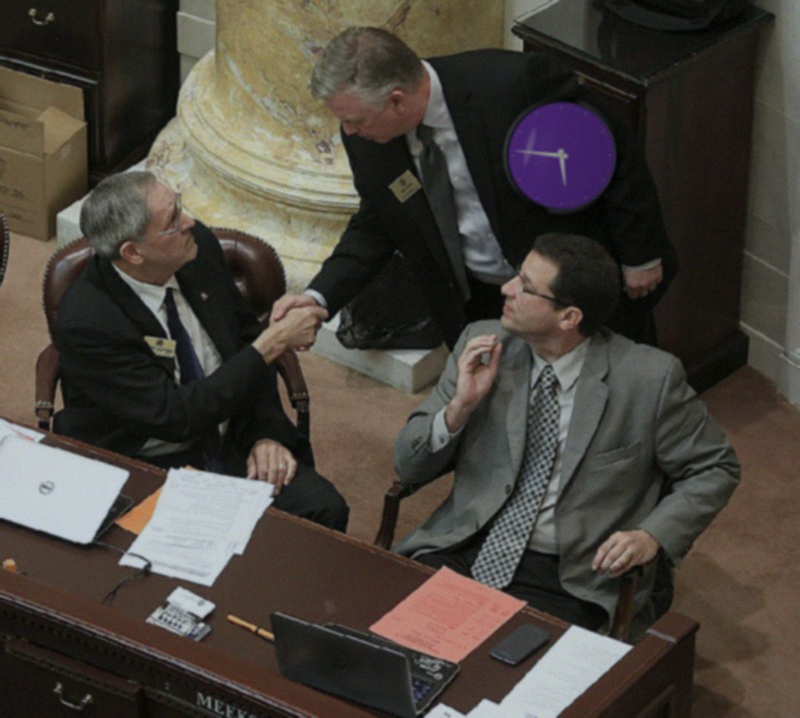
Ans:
h=5 m=46
